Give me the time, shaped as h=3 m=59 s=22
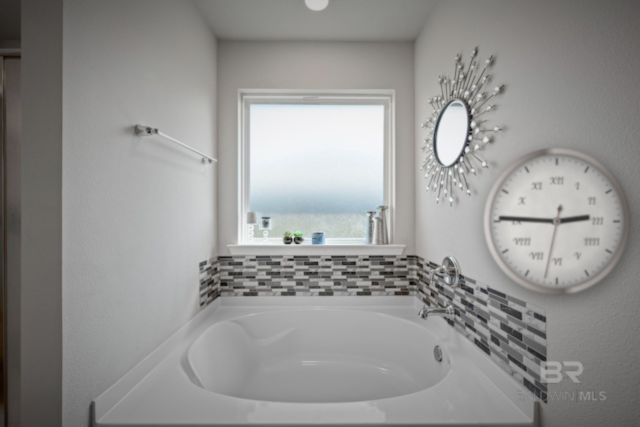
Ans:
h=2 m=45 s=32
